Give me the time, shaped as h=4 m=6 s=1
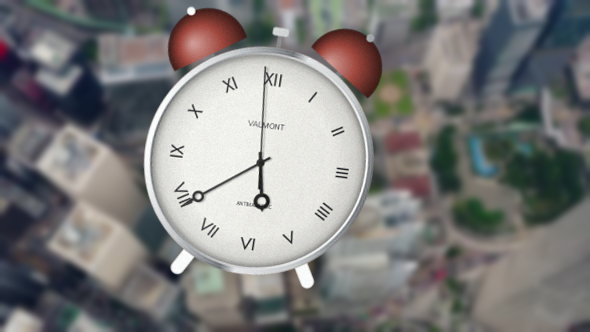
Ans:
h=5 m=38 s=59
